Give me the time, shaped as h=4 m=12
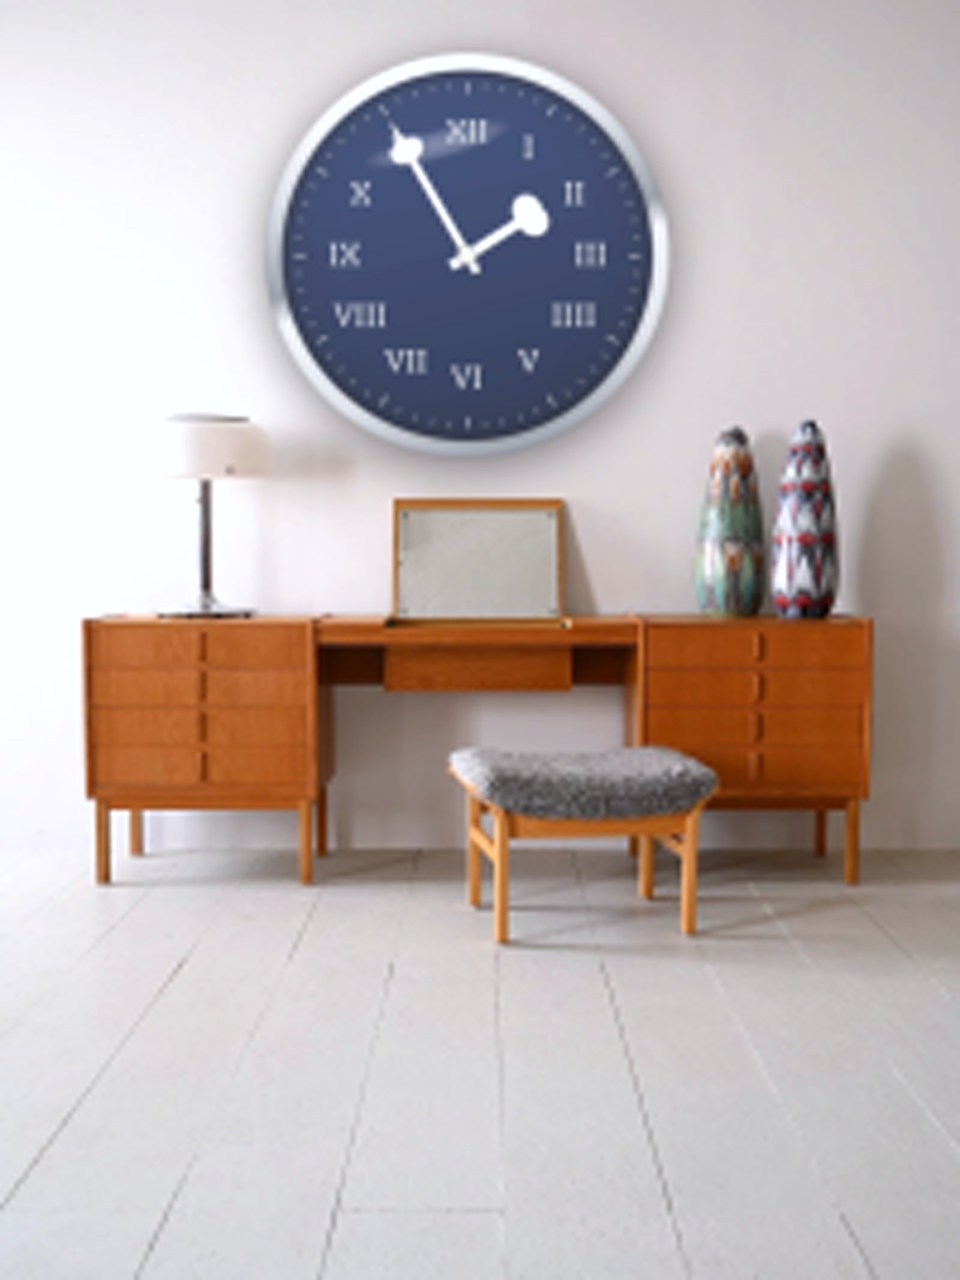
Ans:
h=1 m=55
